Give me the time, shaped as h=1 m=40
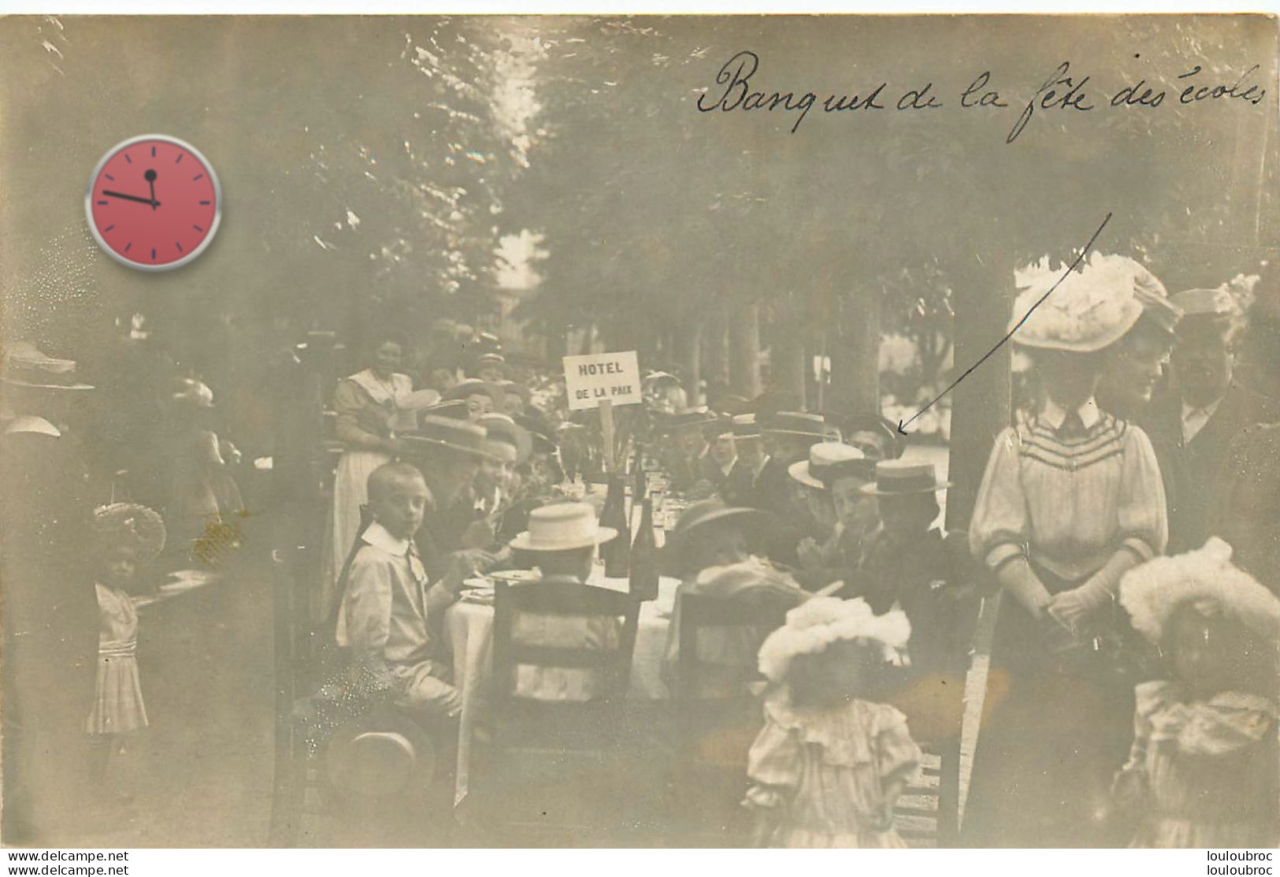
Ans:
h=11 m=47
